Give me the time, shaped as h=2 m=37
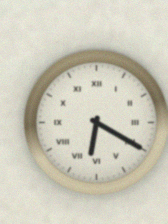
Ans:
h=6 m=20
